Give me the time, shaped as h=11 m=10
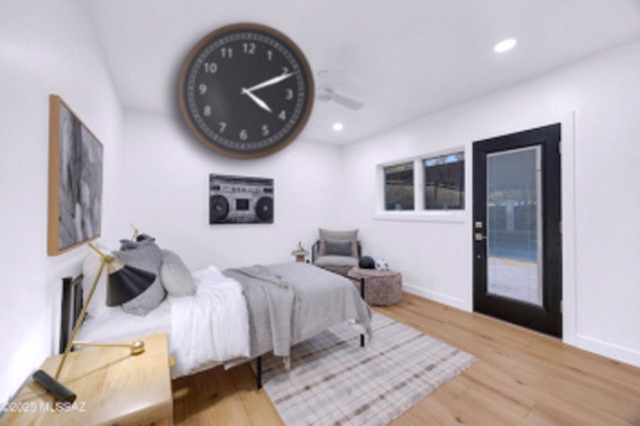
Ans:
h=4 m=11
